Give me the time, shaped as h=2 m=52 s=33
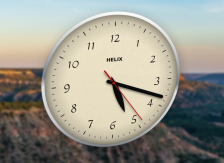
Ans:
h=5 m=18 s=24
